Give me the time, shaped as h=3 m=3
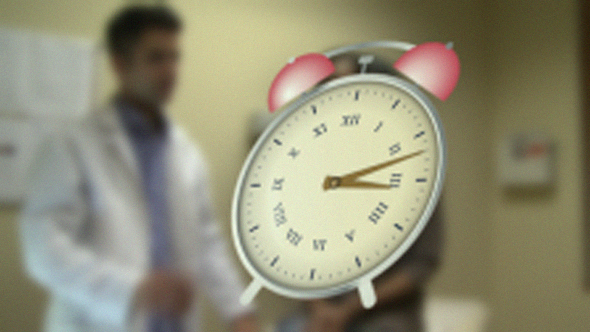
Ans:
h=3 m=12
